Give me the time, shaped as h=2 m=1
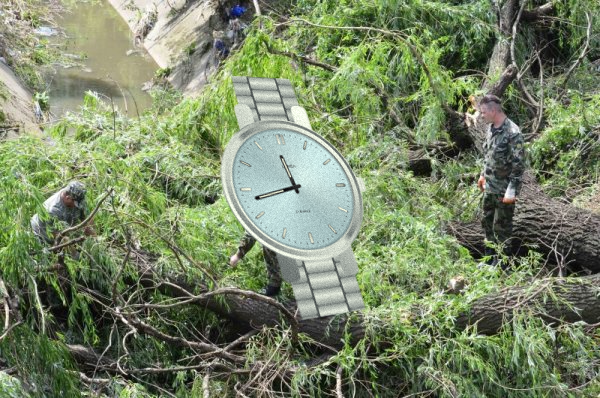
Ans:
h=11 m=43
